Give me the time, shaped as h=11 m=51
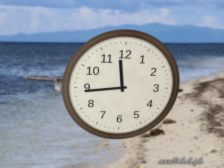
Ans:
h=11 m=44
